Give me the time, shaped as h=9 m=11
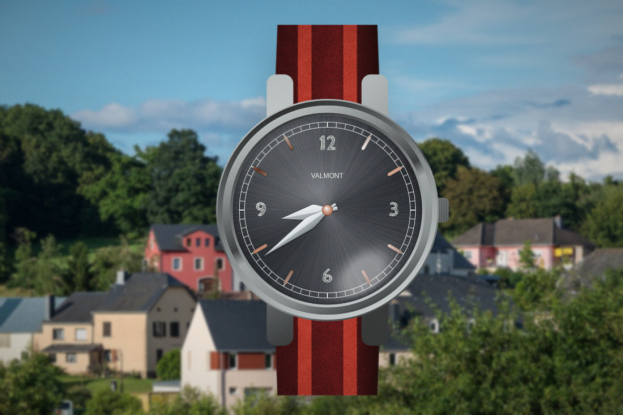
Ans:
h=8 m=39
